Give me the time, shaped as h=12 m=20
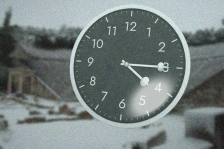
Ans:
h=4 m=15
